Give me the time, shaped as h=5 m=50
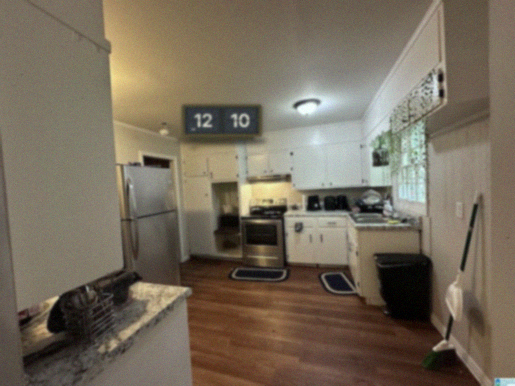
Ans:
h=12 m=10
